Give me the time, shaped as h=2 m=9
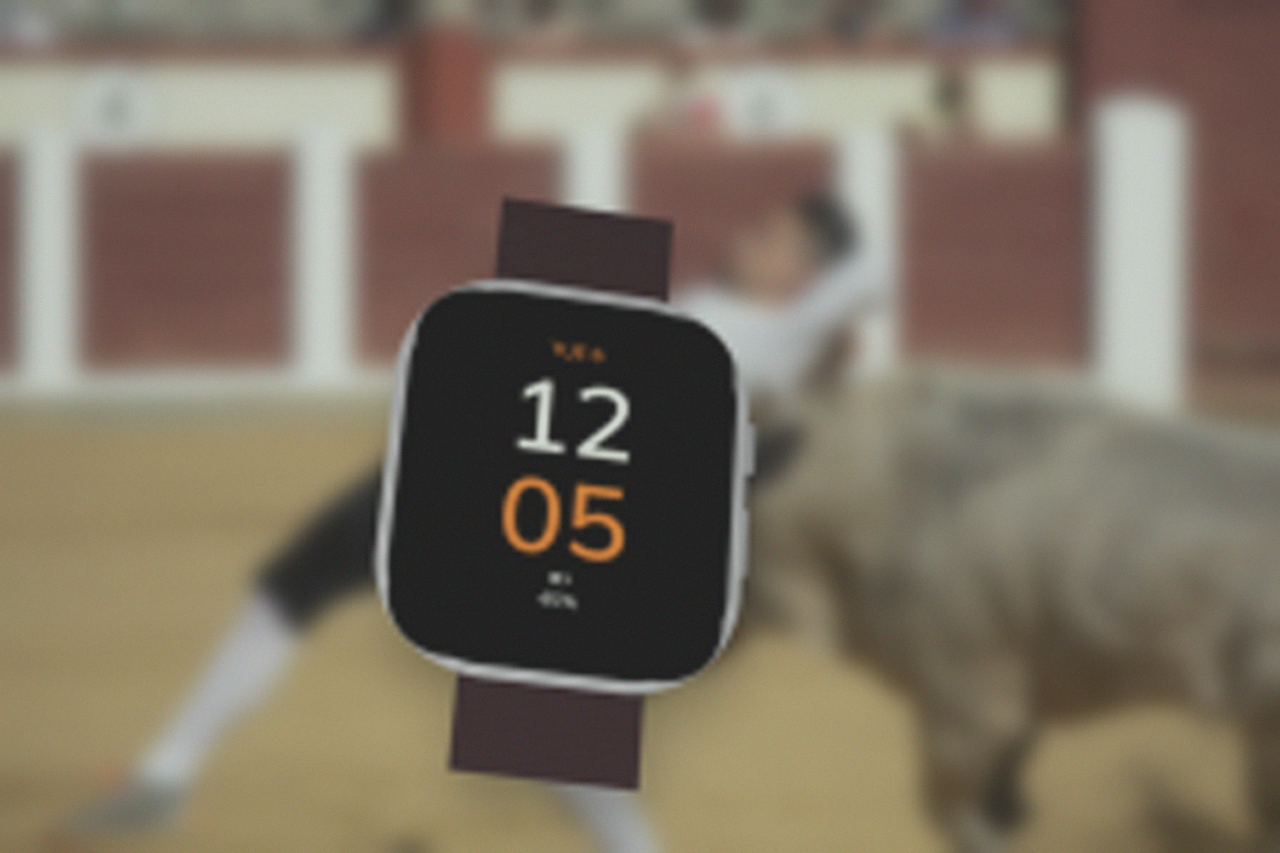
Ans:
h=12 m=5
